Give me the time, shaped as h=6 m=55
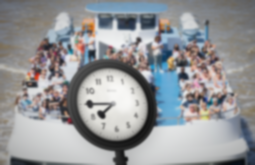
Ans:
h=7 m=45
